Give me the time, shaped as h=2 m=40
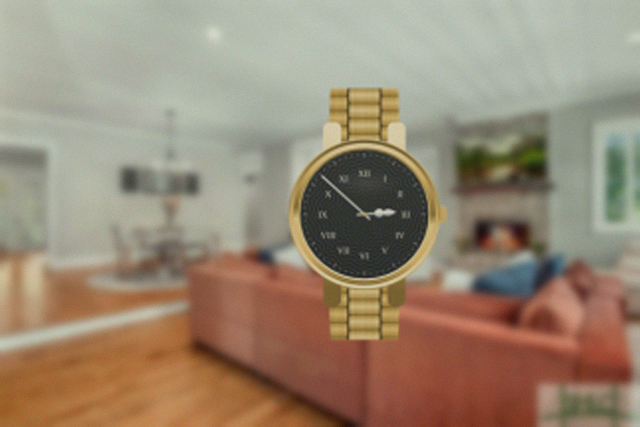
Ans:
h=2 m=52
